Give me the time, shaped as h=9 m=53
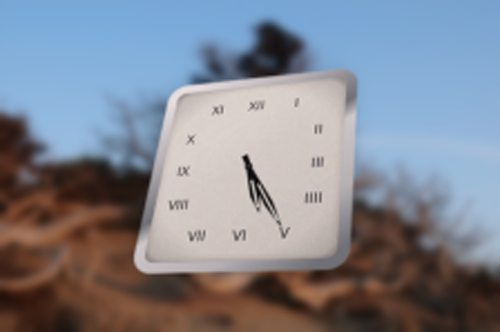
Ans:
h=5 m=25
